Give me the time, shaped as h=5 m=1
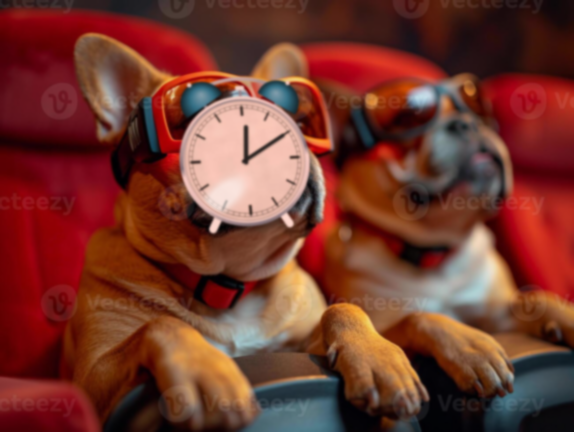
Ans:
h=12 m=10
